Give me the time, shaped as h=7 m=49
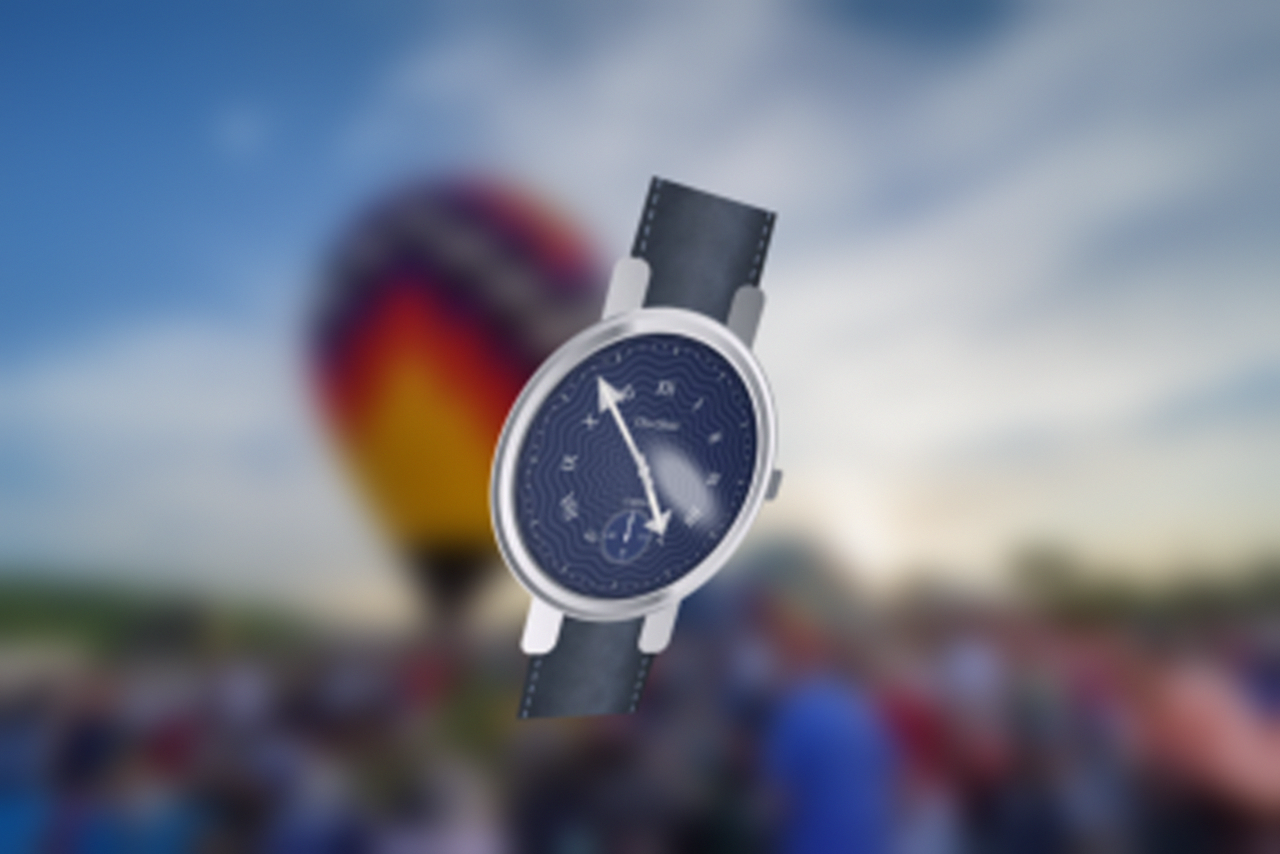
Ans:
h=4 m=53
